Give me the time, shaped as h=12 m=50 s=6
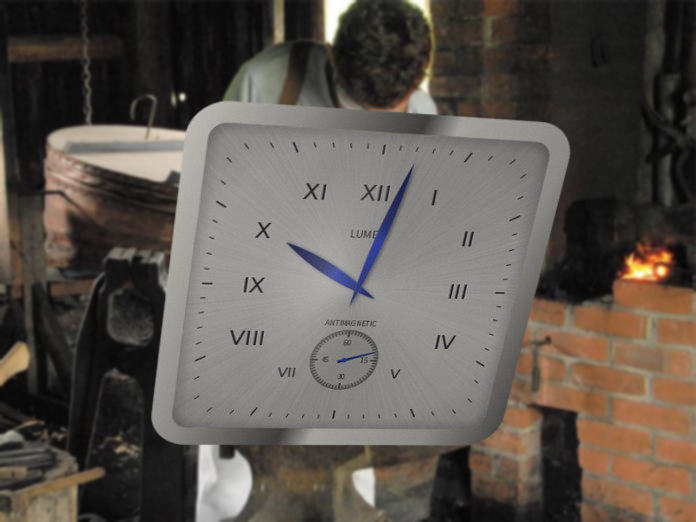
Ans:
h=10 m=2 s=12
